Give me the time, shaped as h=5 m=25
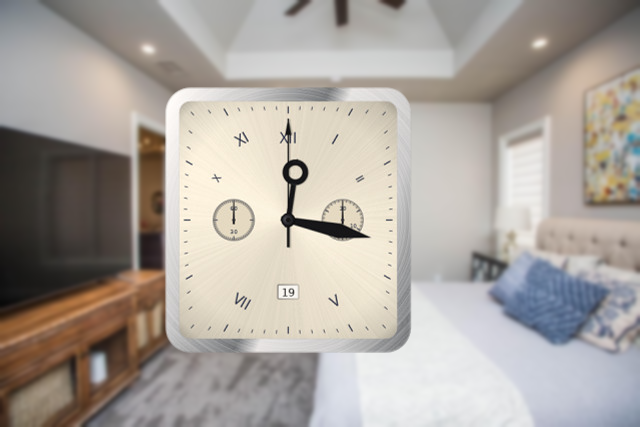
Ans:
h=12 m=17
